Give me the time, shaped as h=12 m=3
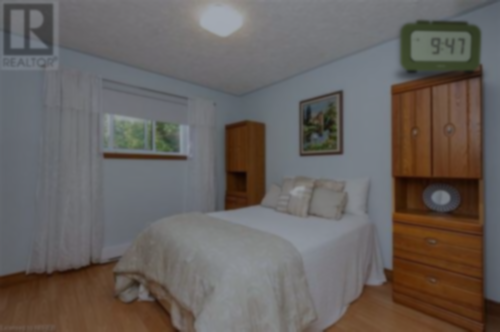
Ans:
h=9 m=47
